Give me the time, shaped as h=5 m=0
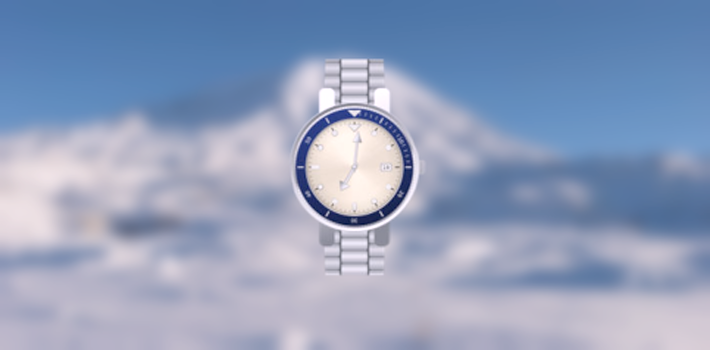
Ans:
h=7 m=1
